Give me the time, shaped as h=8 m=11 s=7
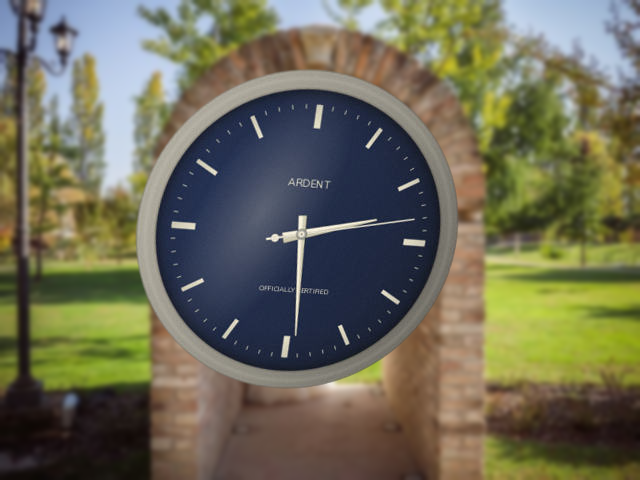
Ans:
h=2 m=29 s=13
